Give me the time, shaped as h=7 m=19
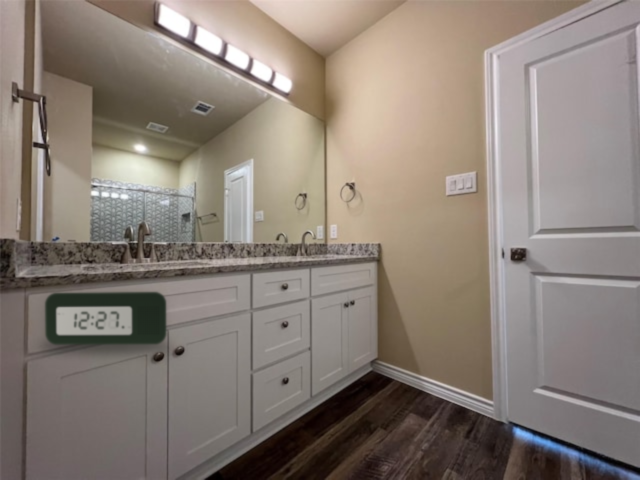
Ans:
h=12 m=27
